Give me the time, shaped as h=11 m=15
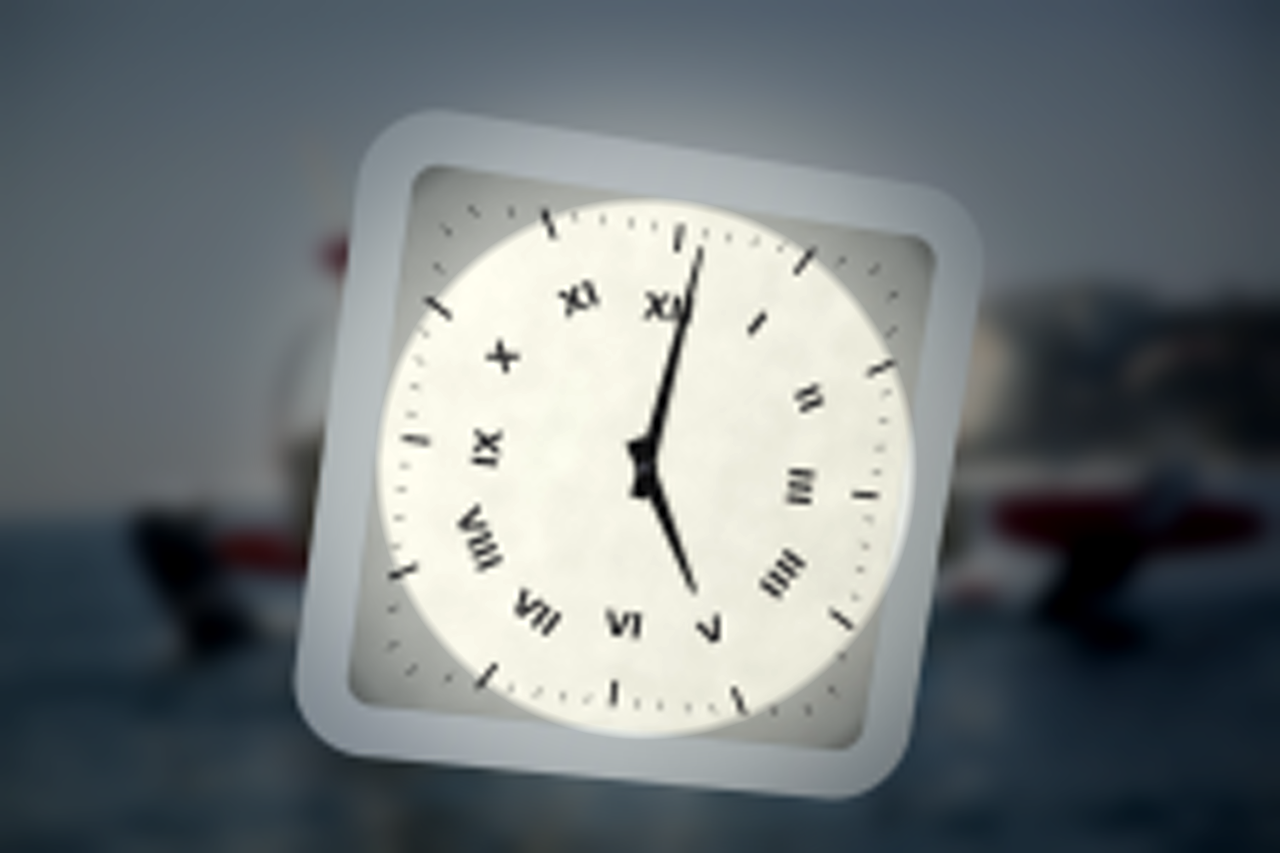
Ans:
h=5 m=1
